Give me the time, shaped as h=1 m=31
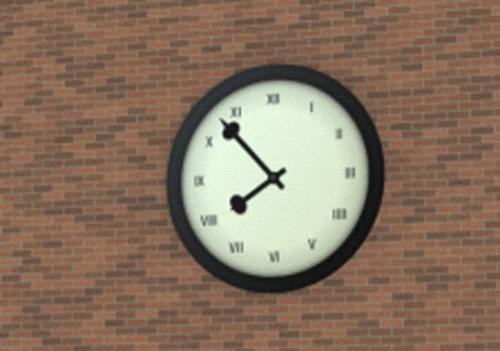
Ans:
h=7 m=53
